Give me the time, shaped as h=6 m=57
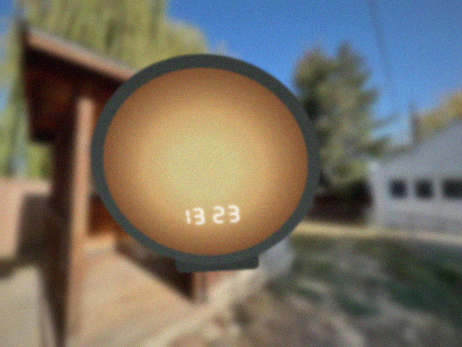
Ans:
h=13 m=23
